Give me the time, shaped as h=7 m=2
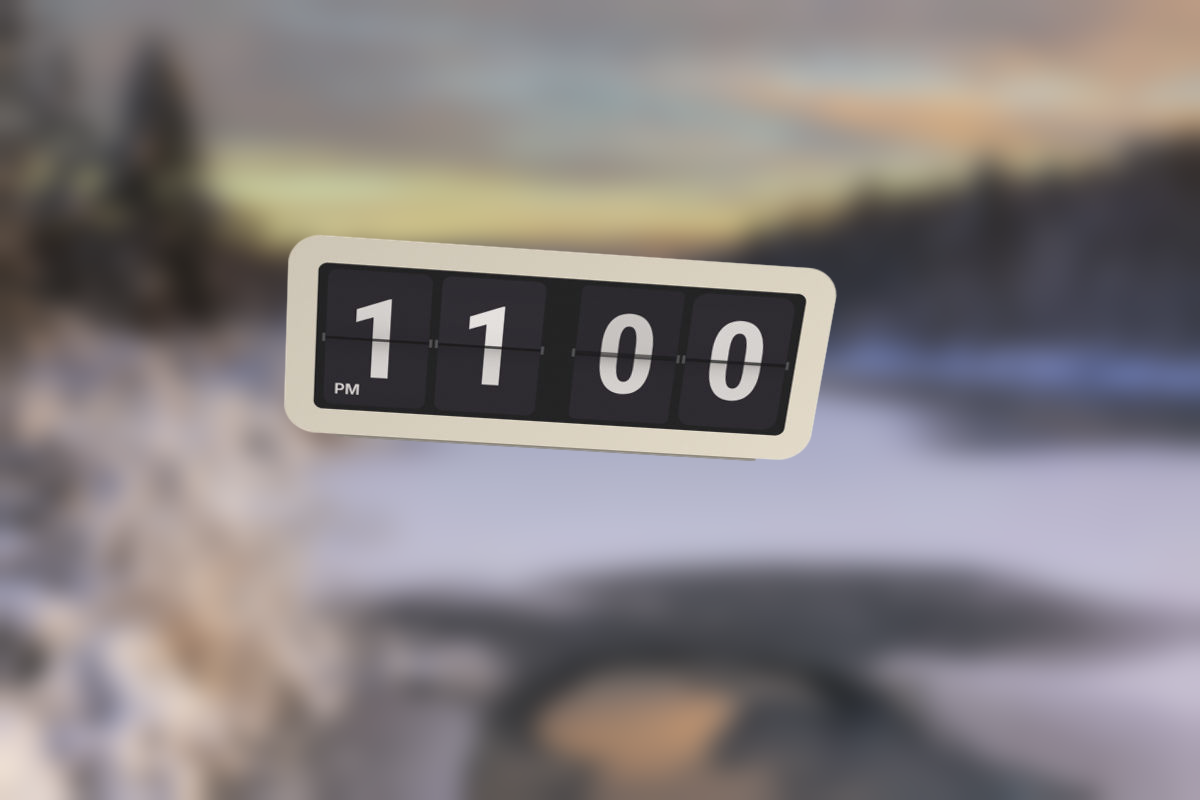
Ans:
h=11 m=0
